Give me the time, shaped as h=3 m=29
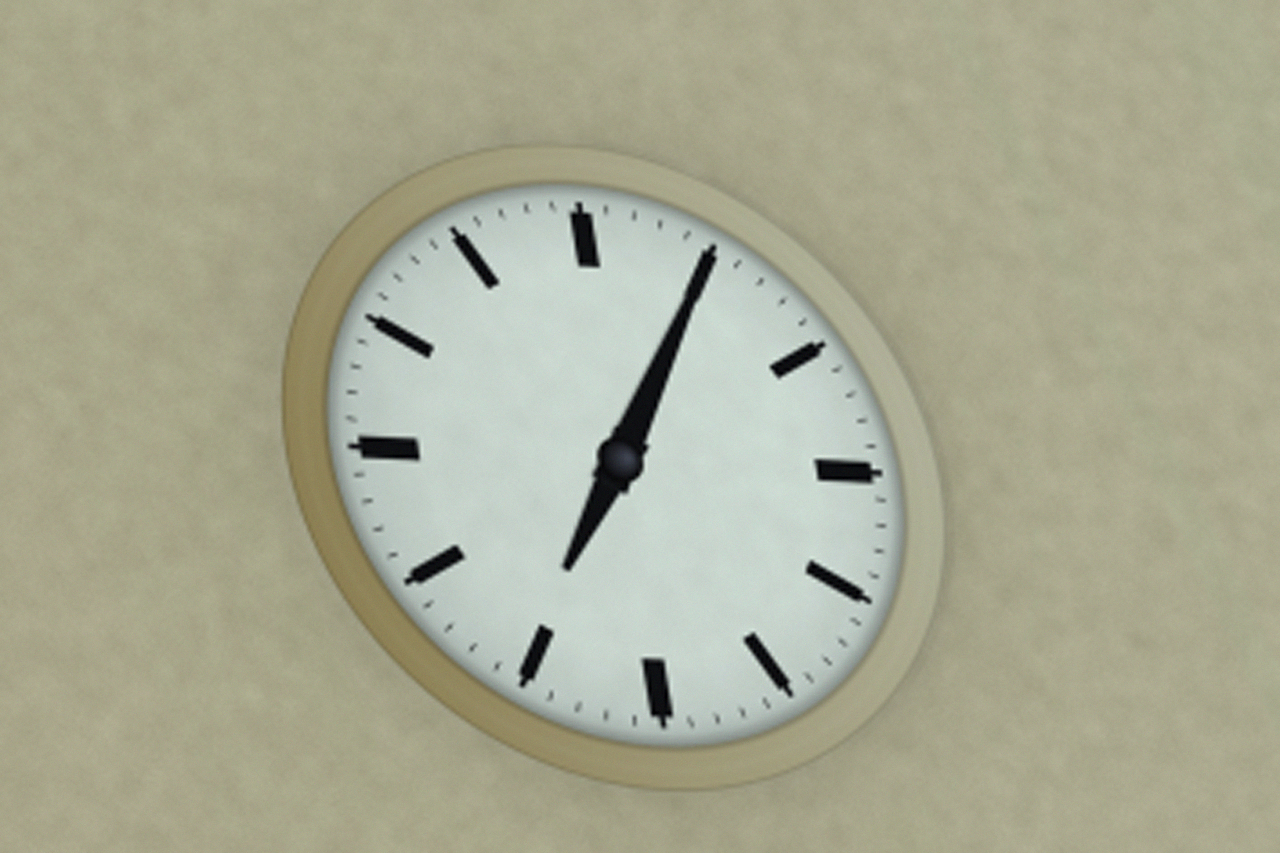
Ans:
h=7 m=5
